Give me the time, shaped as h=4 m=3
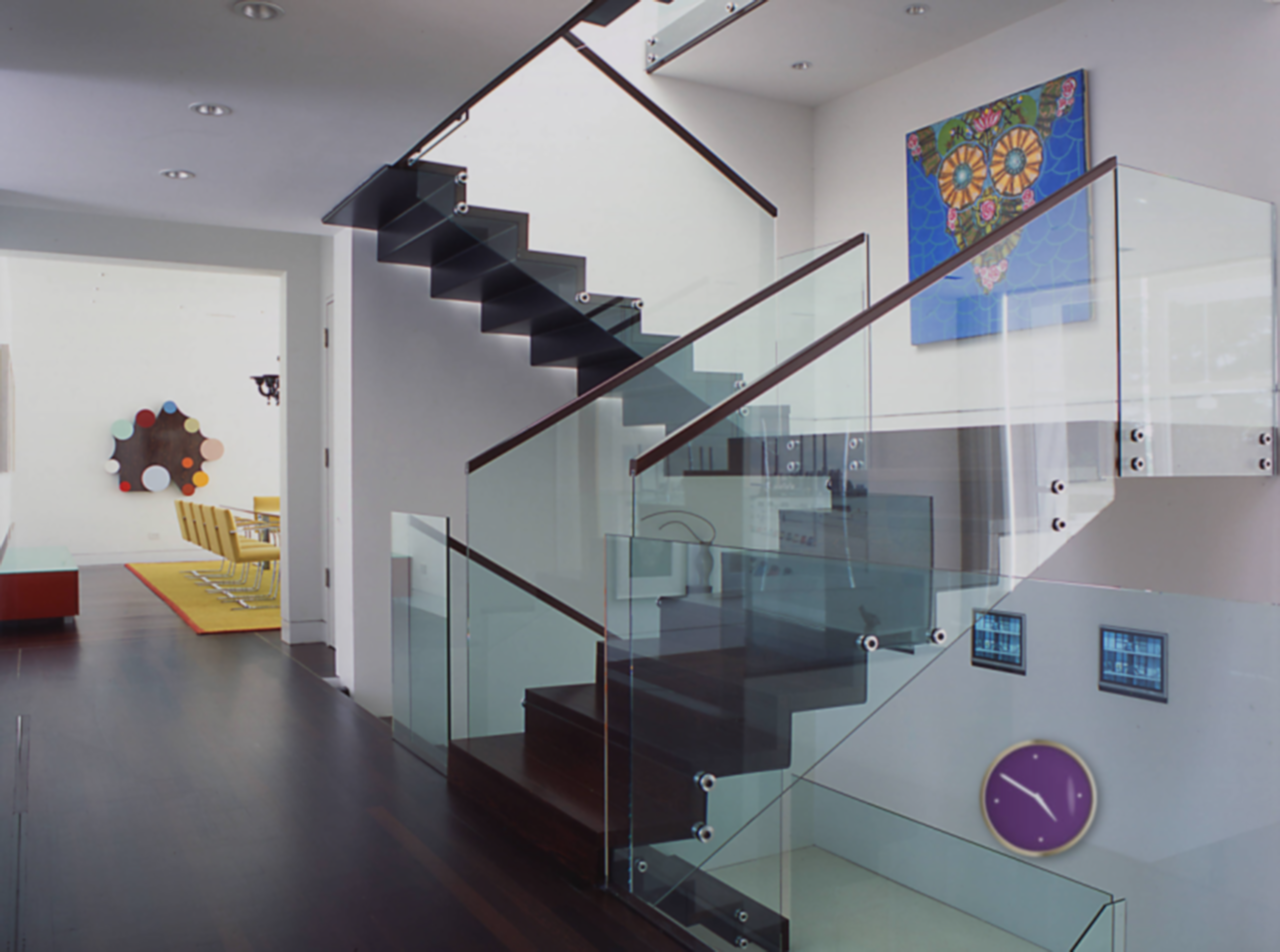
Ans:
h=4 m=51
